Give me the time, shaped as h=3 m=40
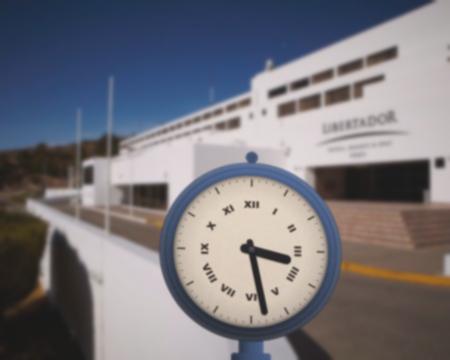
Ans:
h=3 m=28
